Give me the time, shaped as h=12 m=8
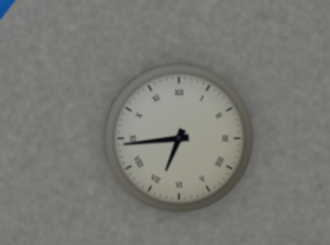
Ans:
h=6 m=44
